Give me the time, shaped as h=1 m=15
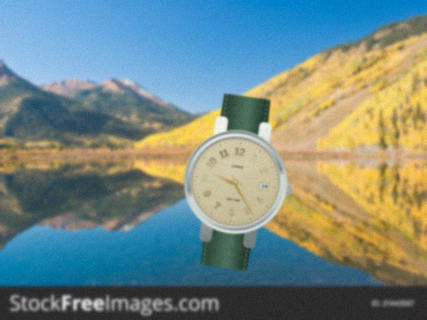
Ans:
h=9 m=24
